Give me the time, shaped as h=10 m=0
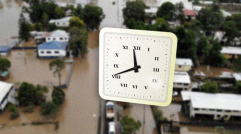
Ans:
h=11 m=41
